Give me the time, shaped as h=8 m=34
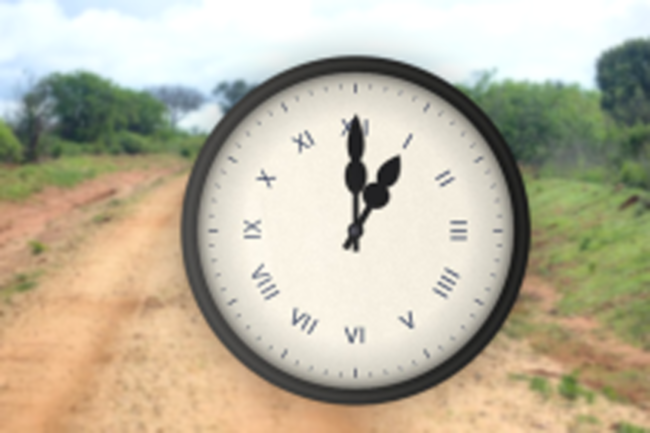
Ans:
h=1 m=0
